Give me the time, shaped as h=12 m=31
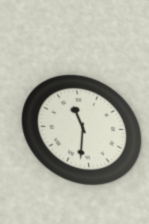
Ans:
h=11 m=32
